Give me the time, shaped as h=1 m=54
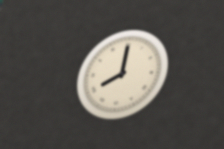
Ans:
h=8 m=0
